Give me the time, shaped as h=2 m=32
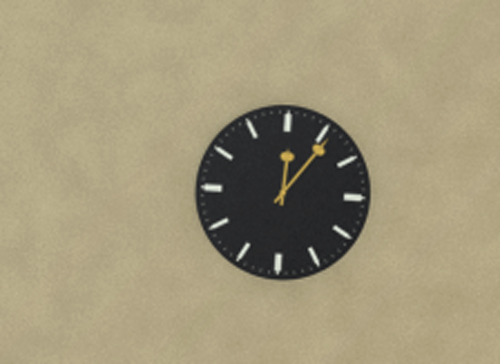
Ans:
h=12 m=6
